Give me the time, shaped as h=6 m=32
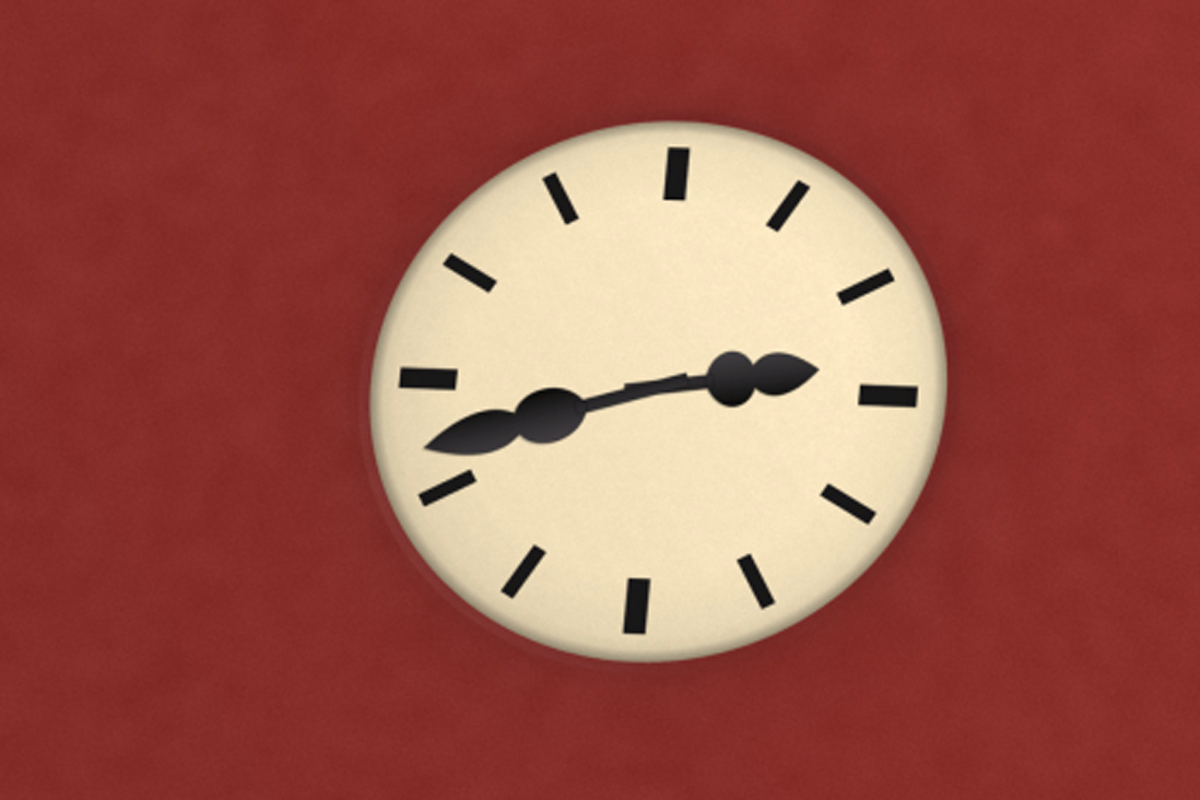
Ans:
h=2 m=42
